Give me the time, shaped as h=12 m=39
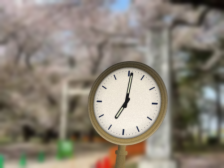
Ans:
h=7 m=1
